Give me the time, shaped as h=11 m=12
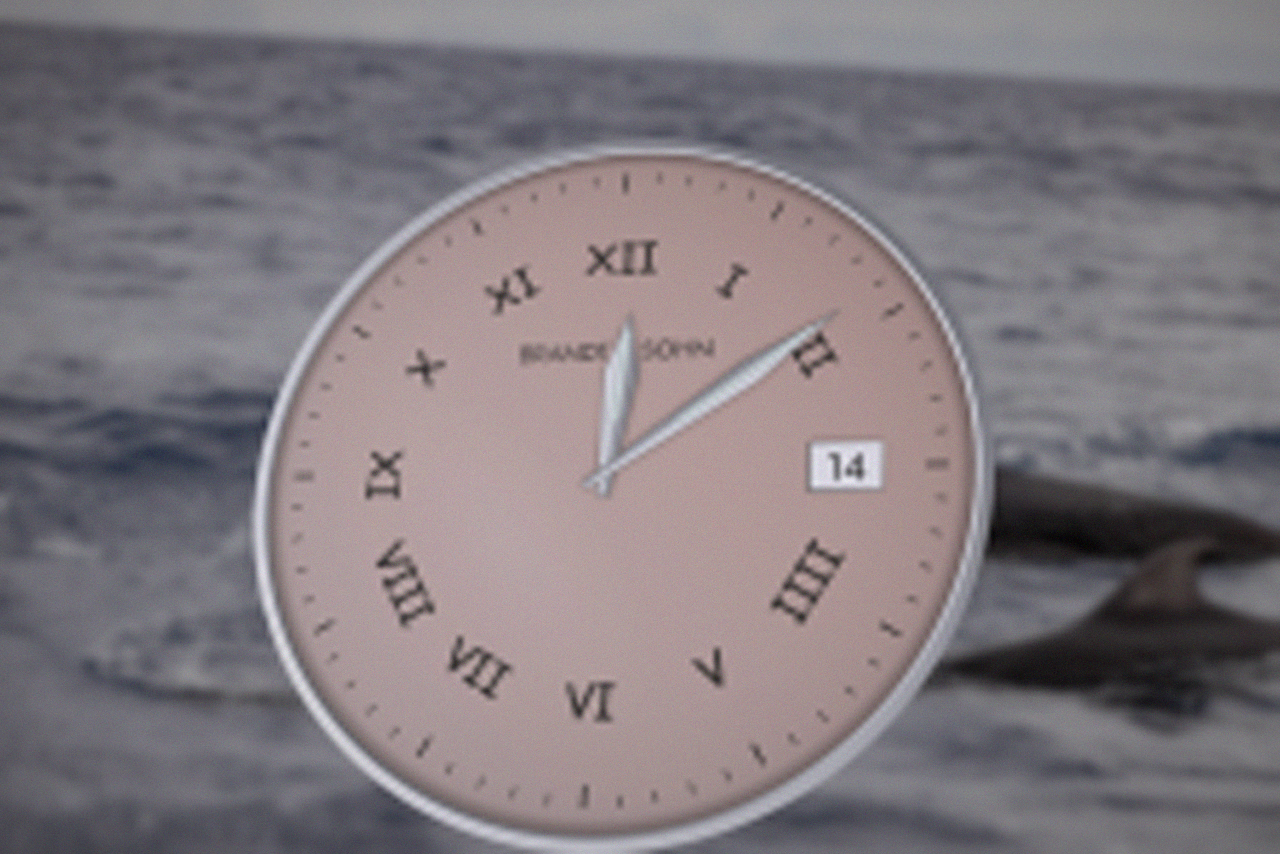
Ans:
h=12 m=9
